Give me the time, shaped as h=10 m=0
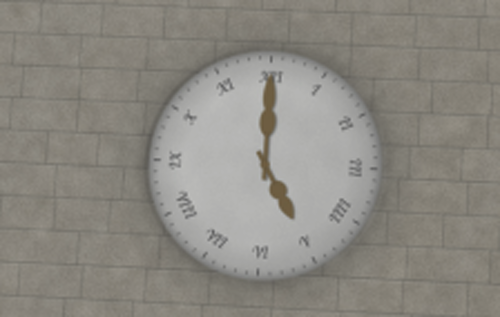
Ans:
h=5 m=0
